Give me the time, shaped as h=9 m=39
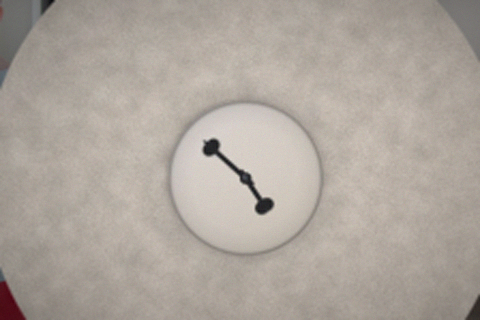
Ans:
h=4 m=52
